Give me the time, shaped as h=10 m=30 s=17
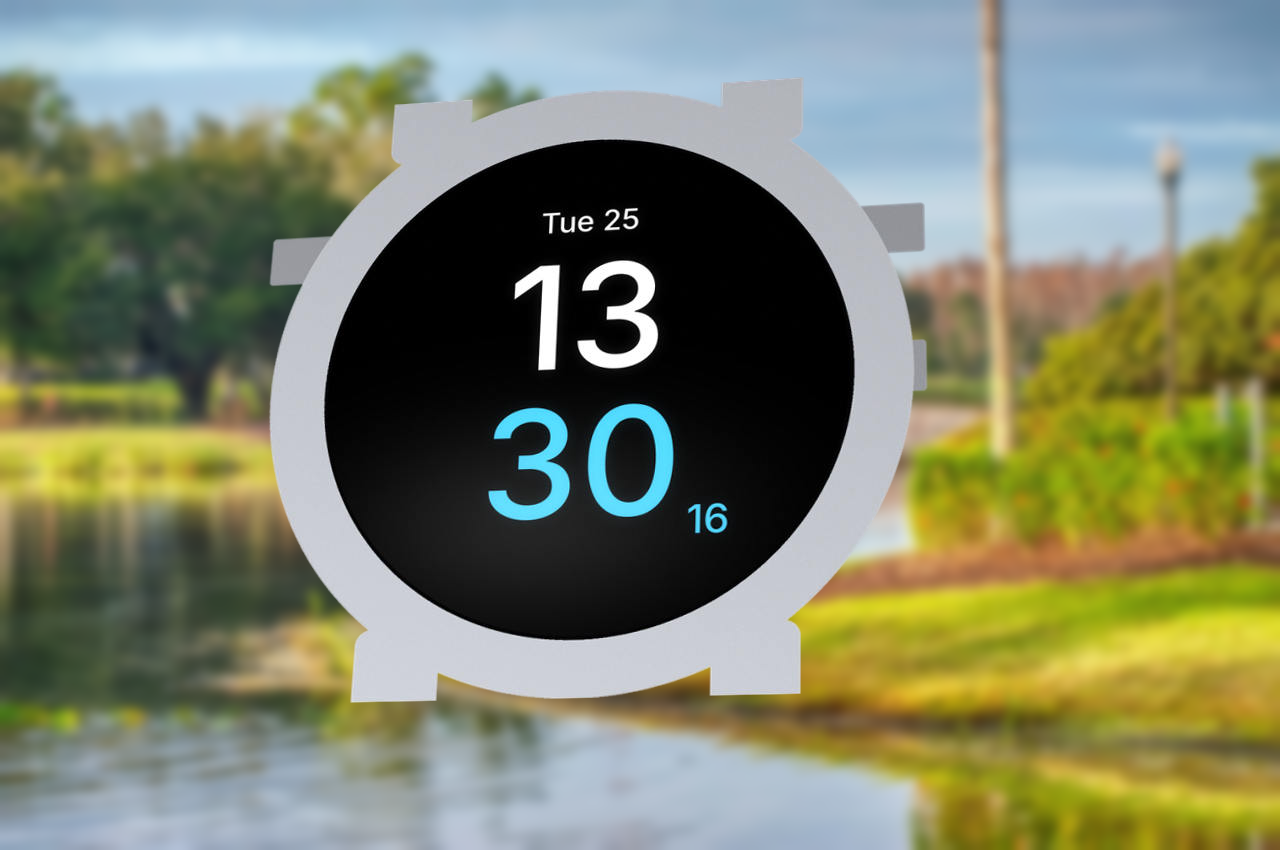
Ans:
h=13 m=30 s=16
